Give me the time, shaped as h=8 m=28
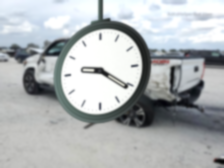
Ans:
h=9 m=21
